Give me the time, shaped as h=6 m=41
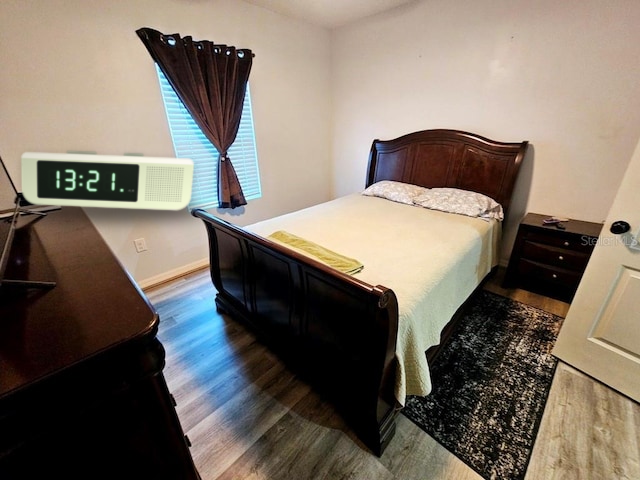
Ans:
h=13 m=21
